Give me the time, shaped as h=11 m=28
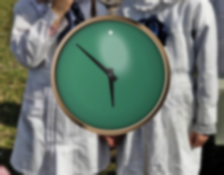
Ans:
h=5 m=52
